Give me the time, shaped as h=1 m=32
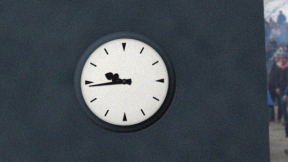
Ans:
h=9 m=44
